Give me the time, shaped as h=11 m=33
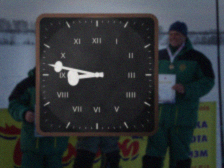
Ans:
h=8 m=47
